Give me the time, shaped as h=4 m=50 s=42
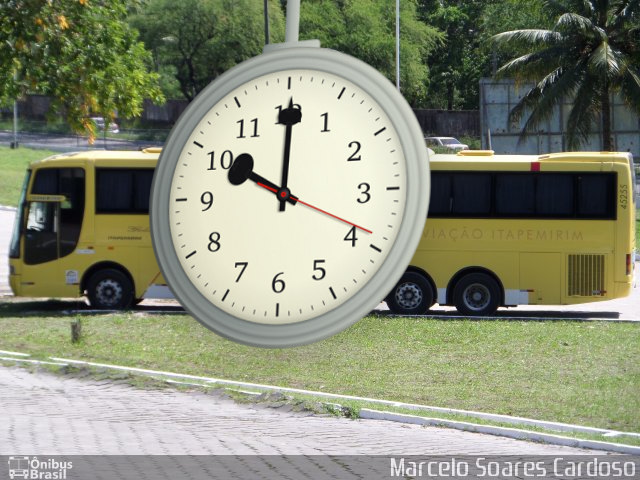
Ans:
h=10 m=0 s=19
